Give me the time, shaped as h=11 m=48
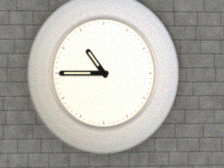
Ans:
h=10 m=45
